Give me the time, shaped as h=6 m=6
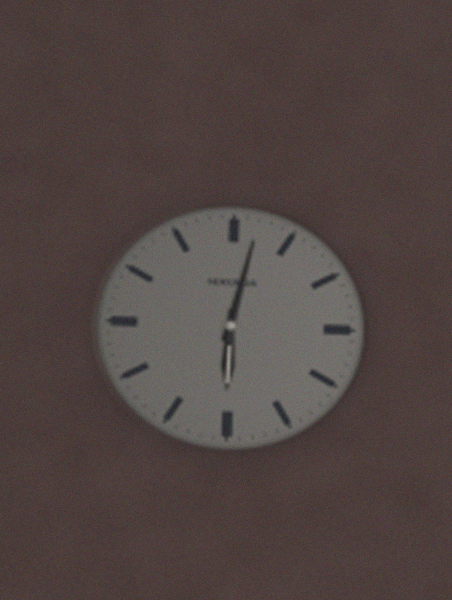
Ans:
h=6 m=2
